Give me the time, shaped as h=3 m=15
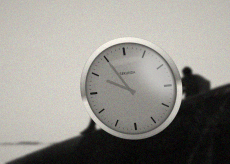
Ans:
h=9 m=55
